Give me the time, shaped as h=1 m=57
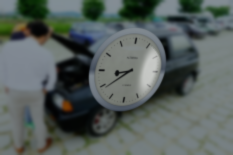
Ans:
h=8 m=39
